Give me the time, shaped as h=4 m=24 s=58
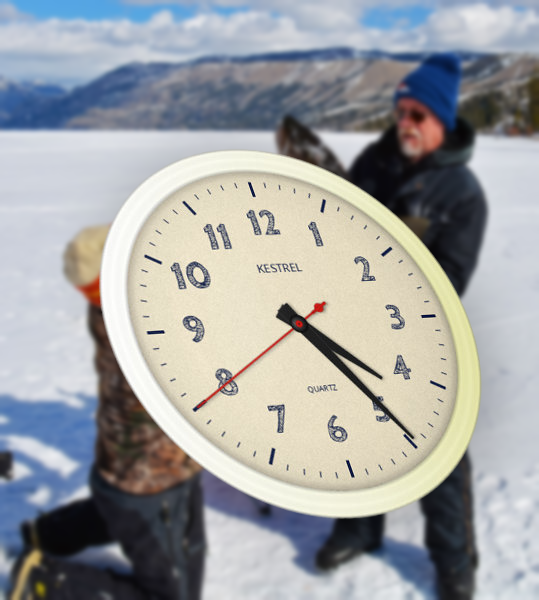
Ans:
h=4 m=24 s=40
